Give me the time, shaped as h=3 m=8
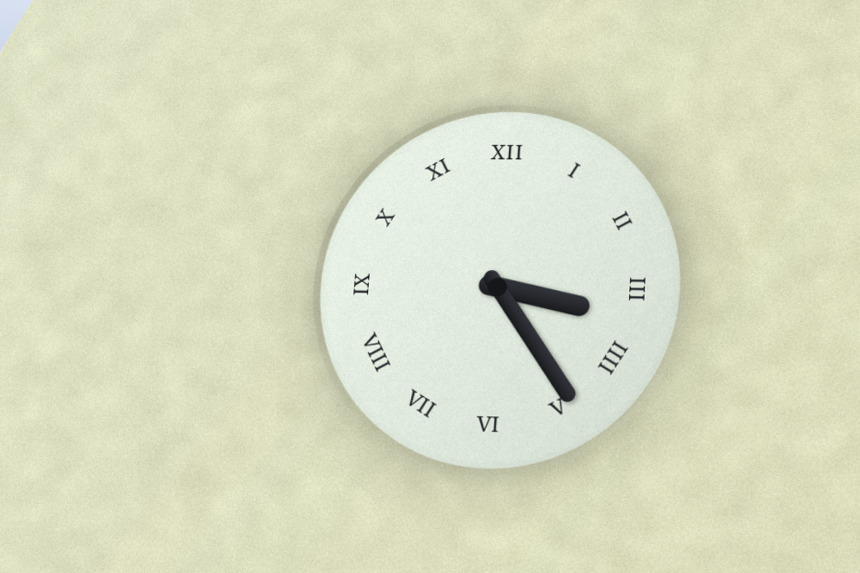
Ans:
h=3 m=24
